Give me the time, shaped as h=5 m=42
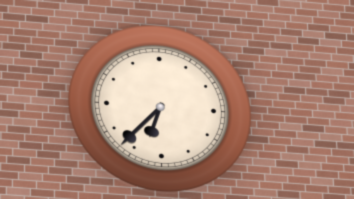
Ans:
h=6 m=37
